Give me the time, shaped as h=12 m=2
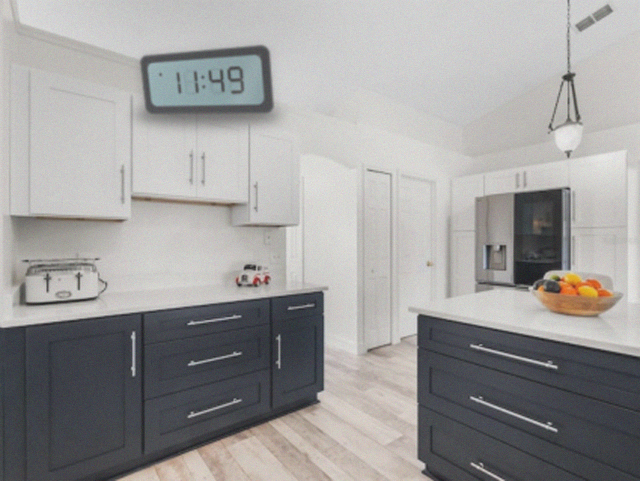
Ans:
h=11 m=49
